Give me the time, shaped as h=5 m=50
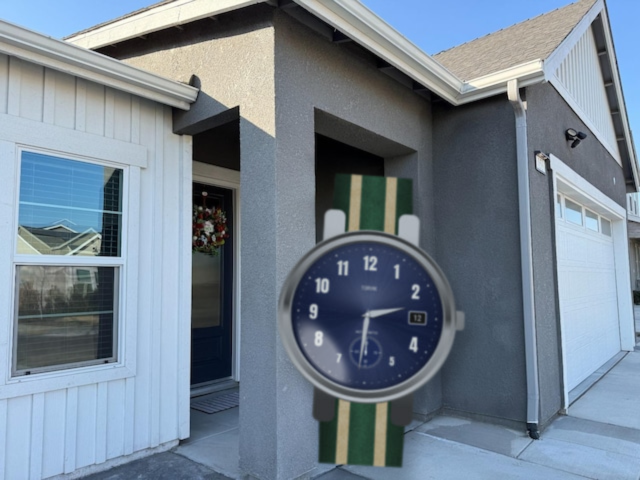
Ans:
h=2 m=31
